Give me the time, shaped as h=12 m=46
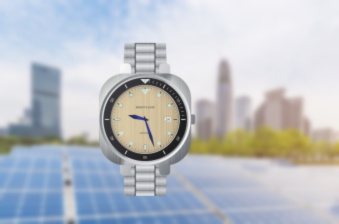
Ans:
h=9 m=27
